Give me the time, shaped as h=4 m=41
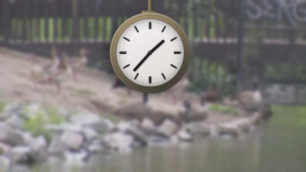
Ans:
h=1 m=37
